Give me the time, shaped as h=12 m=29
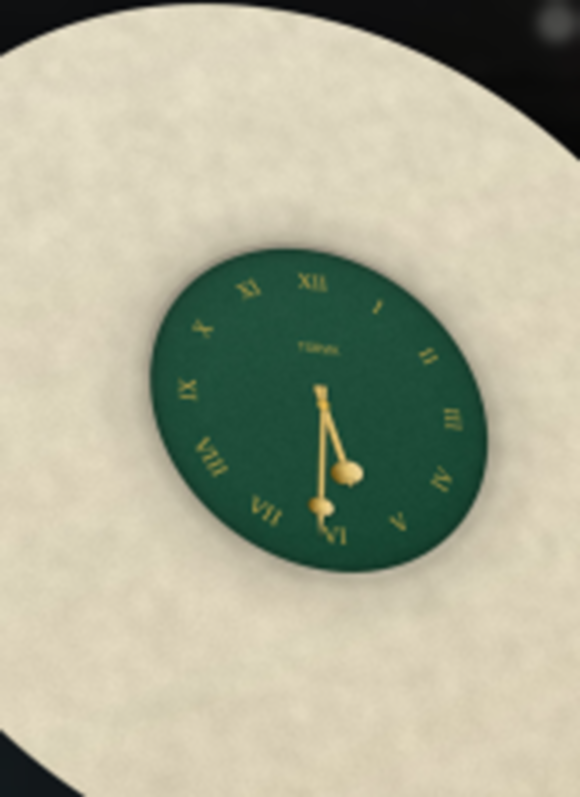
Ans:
h=5 m=31
